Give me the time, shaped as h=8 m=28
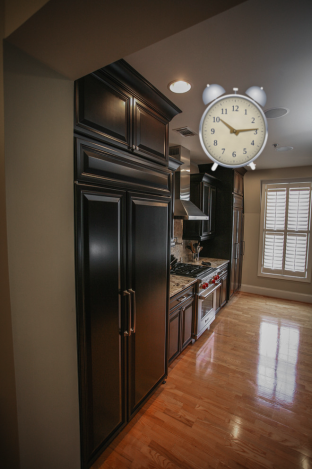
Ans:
h=10 m=14
